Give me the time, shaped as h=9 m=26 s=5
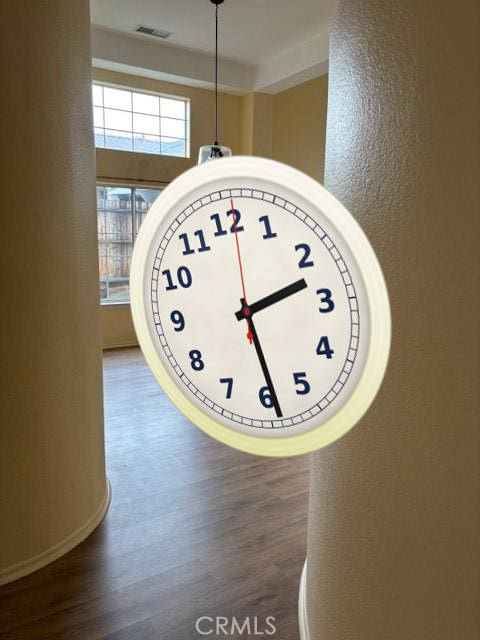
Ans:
h=2 m=29 s=1
